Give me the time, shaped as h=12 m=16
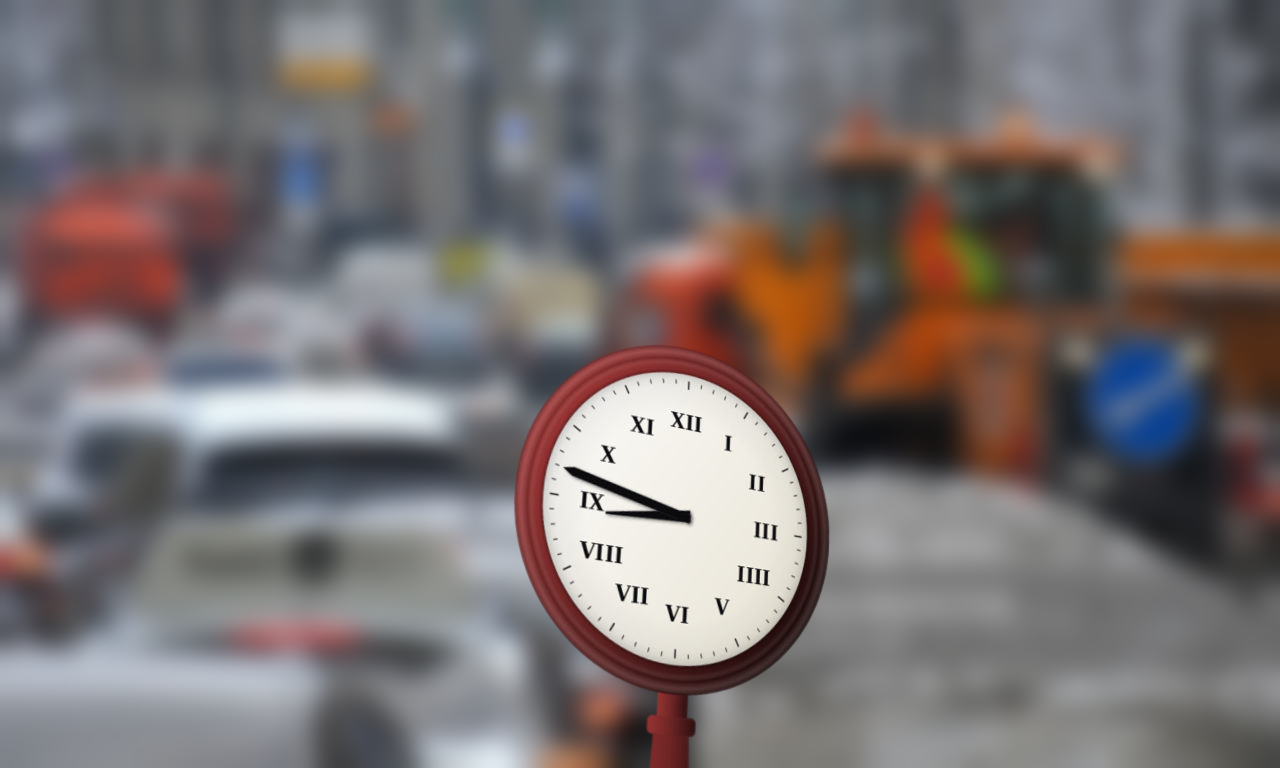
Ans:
h=8 m=47
